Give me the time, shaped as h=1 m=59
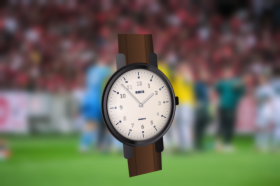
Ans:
h=1 m=53
